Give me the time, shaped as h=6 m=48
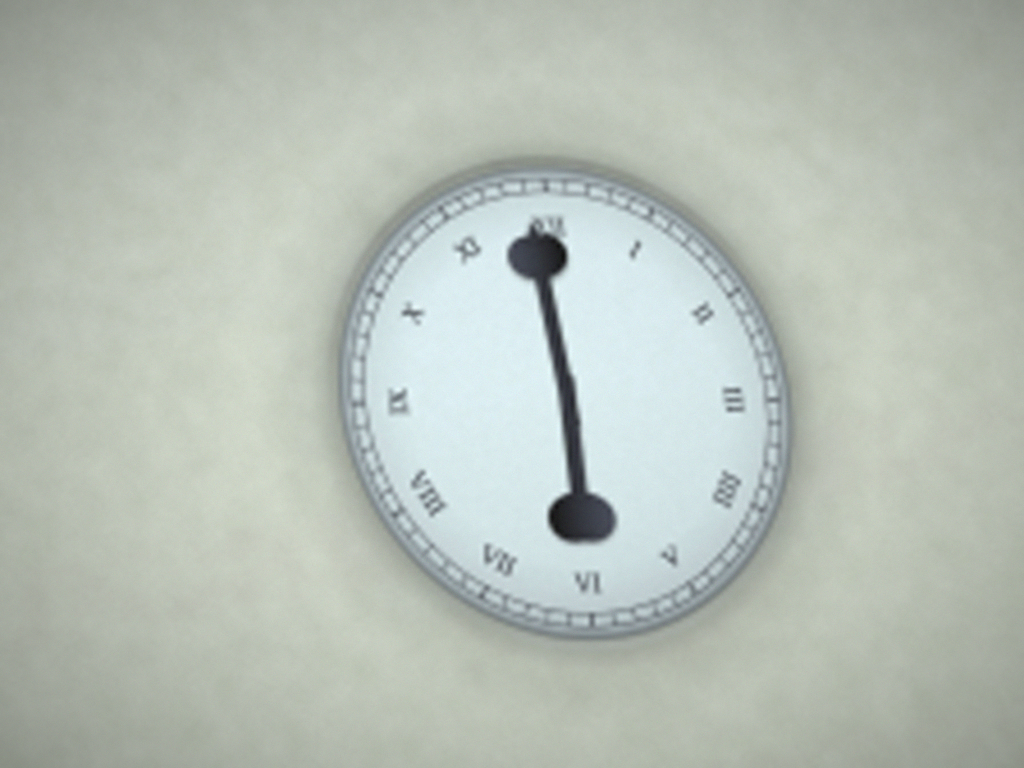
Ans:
h=5 m=59
